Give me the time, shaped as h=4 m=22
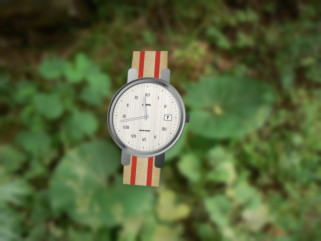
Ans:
h=11 m=43
